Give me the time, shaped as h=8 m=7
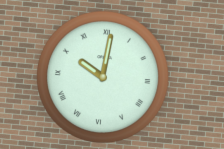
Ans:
h=10 m=1
